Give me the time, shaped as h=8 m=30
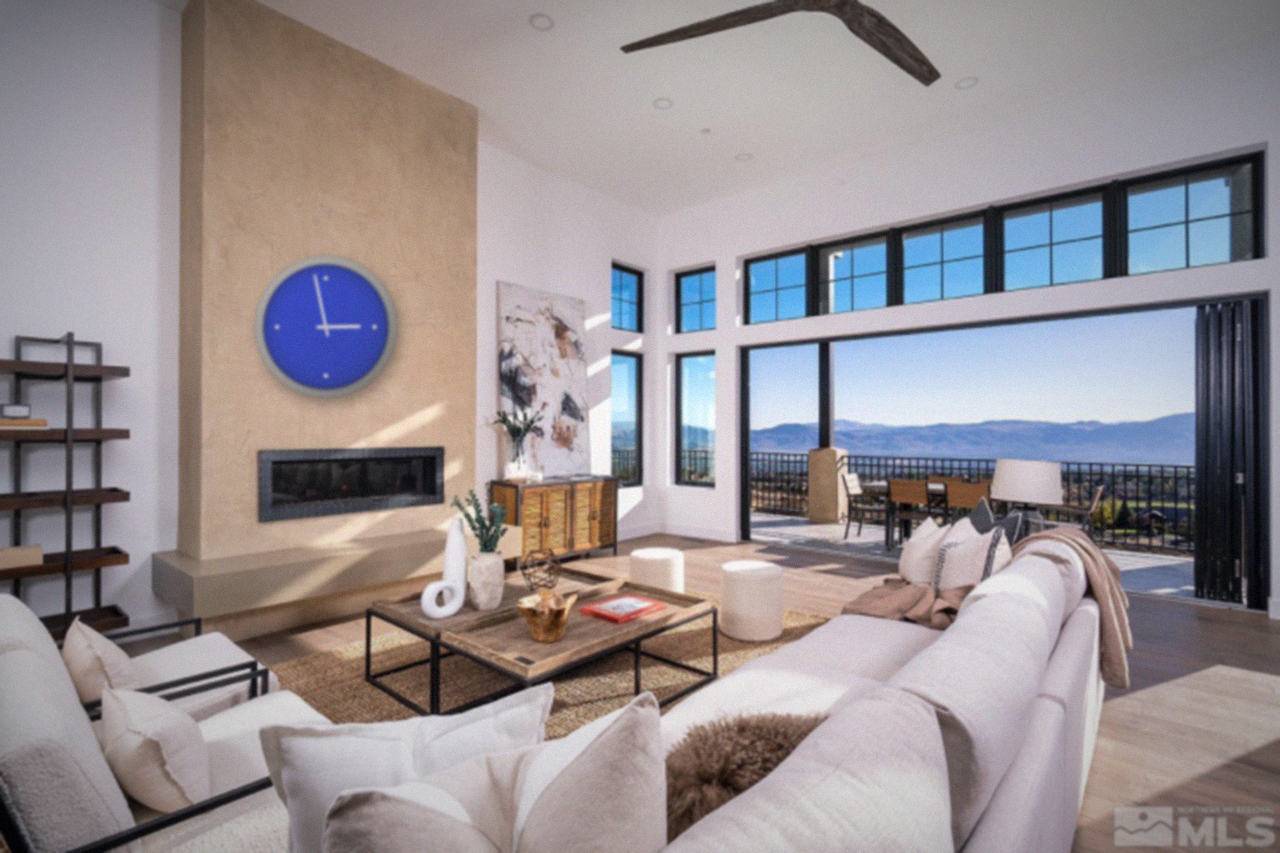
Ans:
h=2 m=58
